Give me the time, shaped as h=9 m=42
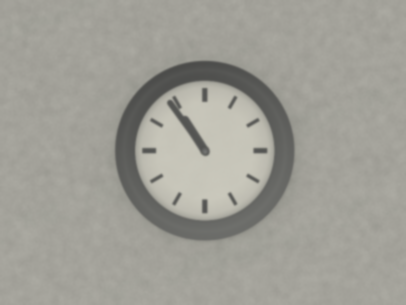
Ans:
h=10 m=54
